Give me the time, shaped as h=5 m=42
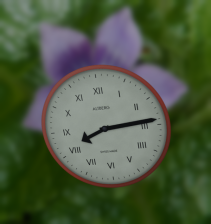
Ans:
h=8 m=14
